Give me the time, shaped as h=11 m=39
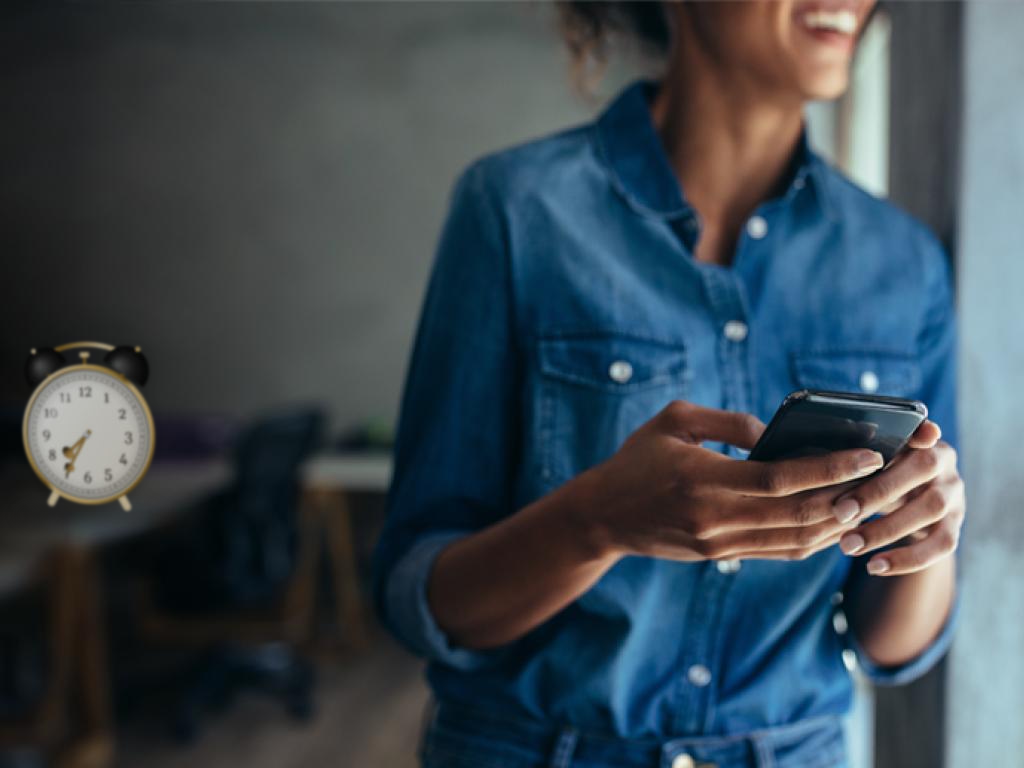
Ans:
h=7 m=35
